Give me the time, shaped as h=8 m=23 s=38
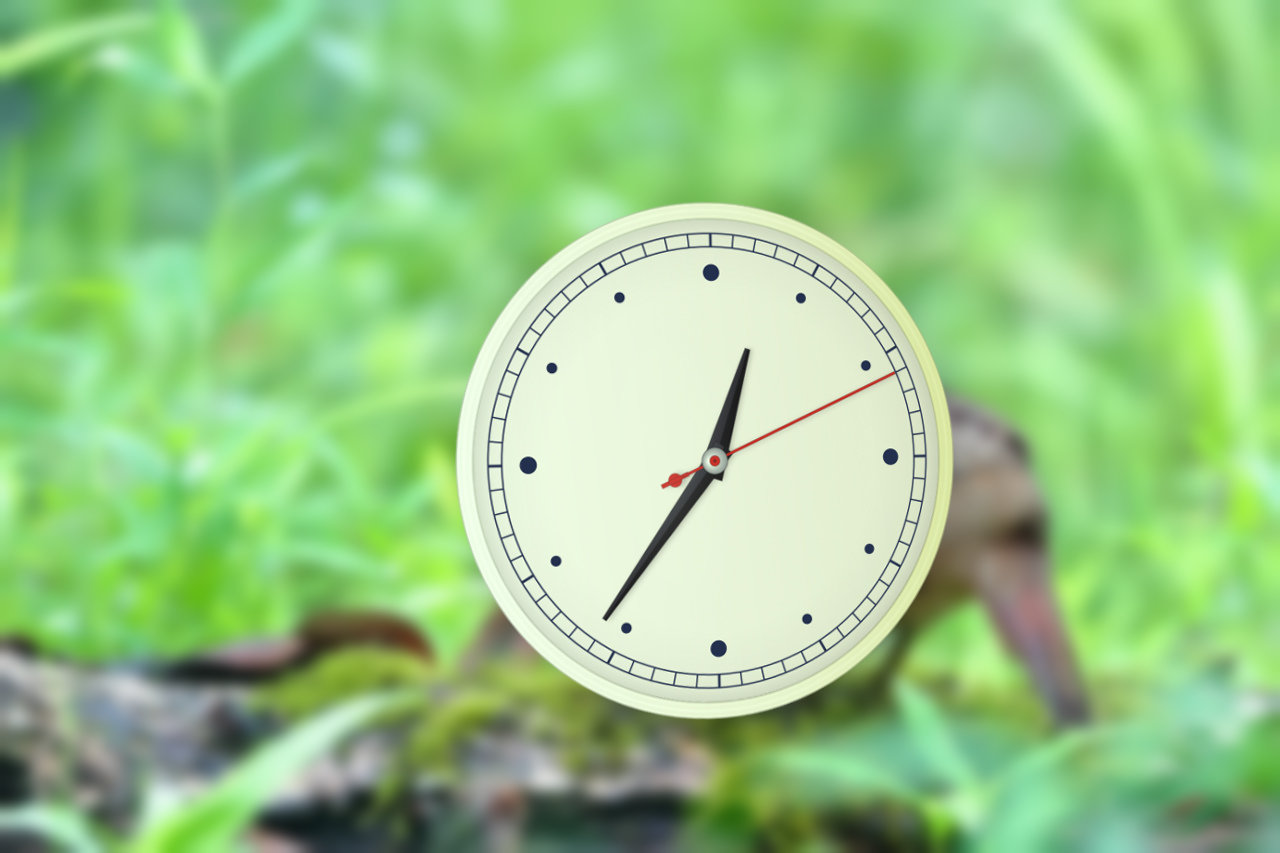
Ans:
h=12 m=36 s=11
